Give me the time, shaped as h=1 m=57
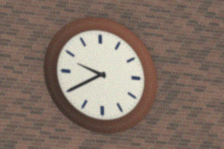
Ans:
h=9 m=40
